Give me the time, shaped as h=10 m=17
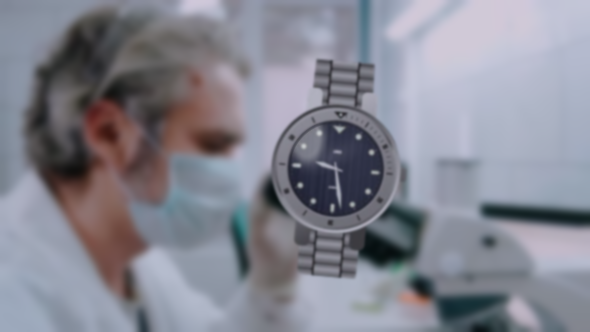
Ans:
h=9 m=28
